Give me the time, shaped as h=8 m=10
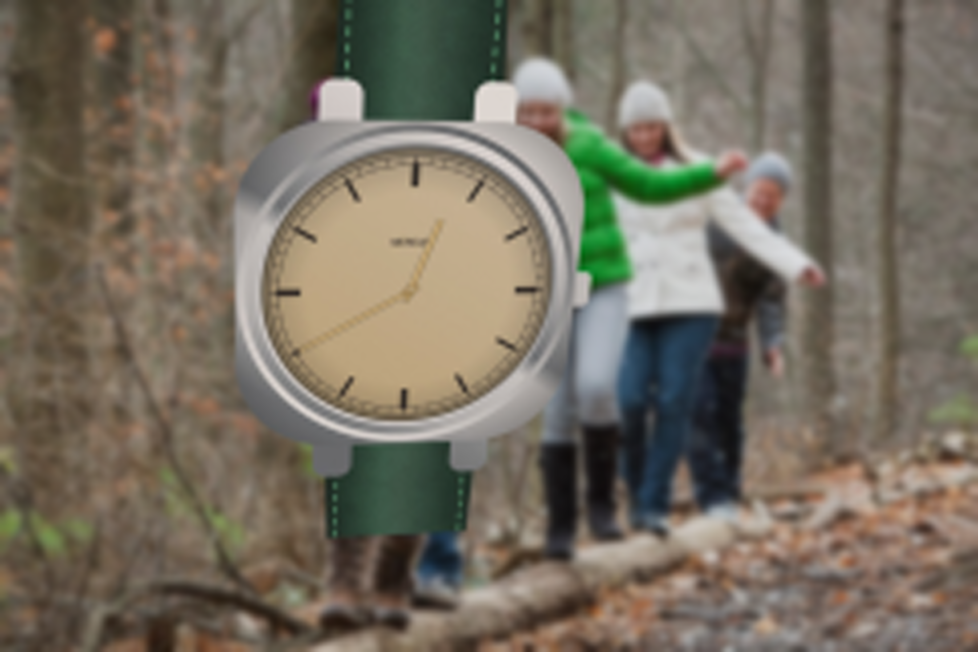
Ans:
h=12 m=40
